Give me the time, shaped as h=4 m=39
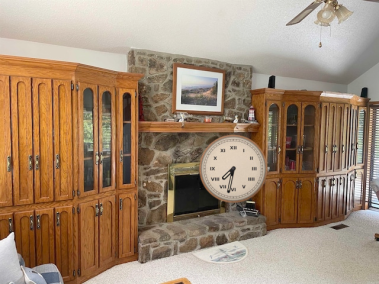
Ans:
h=7 m=32
